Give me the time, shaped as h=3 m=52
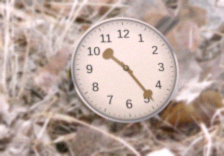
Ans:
h=10 m=24
